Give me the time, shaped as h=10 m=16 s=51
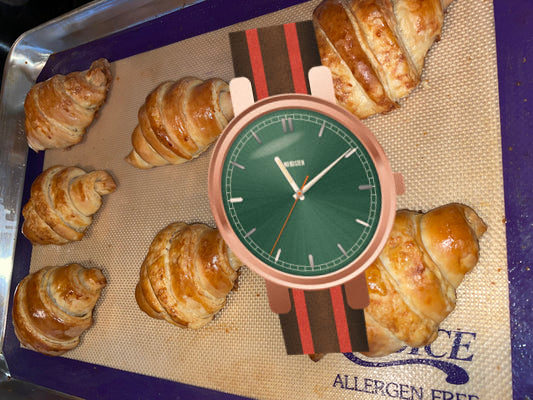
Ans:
h=11 m=9 s=36
